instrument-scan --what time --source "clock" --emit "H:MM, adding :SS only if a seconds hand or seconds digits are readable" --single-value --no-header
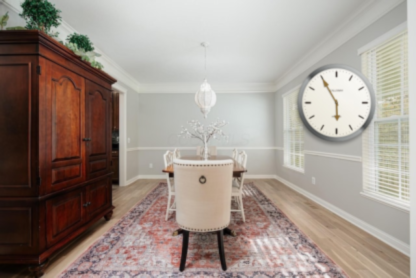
5:55
